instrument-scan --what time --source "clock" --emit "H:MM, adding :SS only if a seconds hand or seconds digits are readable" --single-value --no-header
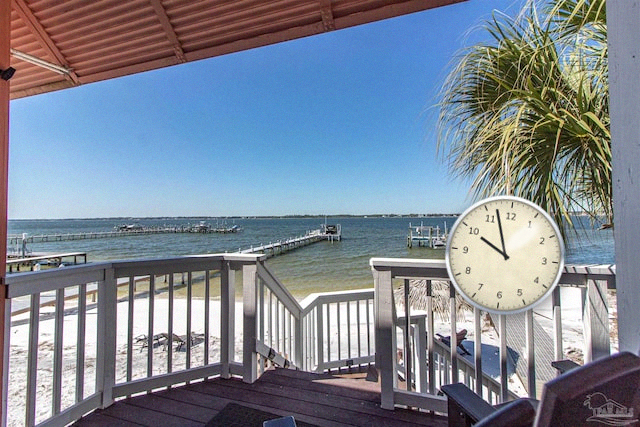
9:57
